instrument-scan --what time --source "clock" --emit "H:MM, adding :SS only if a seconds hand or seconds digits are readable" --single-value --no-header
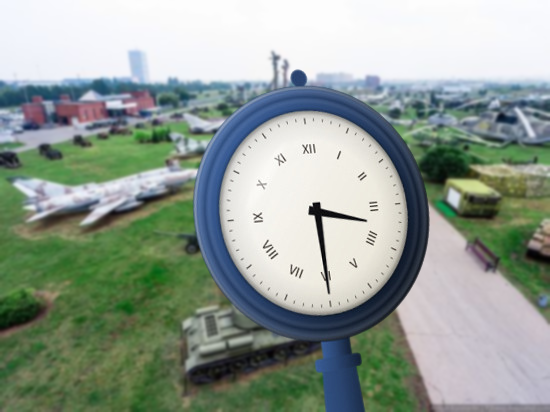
3:30
